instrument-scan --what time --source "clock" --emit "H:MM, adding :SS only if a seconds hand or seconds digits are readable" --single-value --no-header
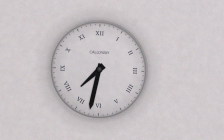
7:32
